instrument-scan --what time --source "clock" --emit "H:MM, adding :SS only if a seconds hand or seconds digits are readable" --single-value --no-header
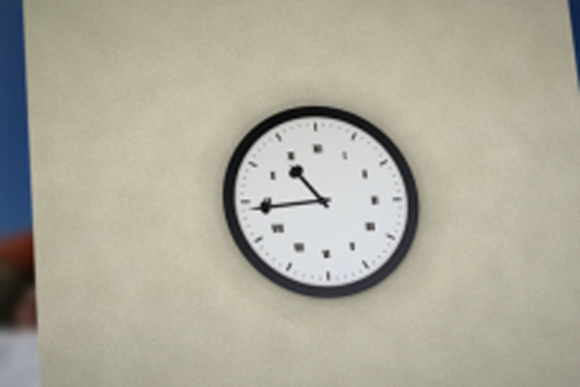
10:44
